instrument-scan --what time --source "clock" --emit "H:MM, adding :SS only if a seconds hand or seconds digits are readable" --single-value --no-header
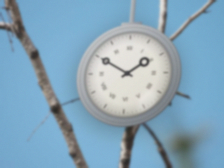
1:50
